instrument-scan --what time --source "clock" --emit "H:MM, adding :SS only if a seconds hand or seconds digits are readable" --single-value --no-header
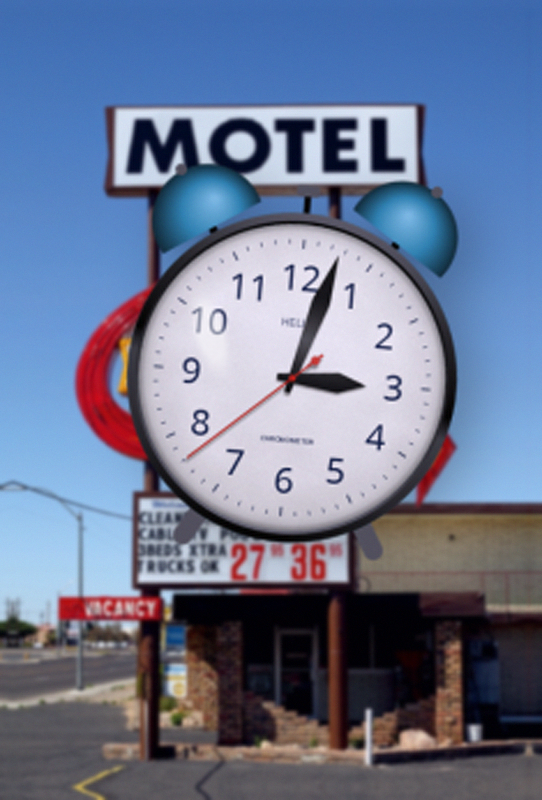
3:02:38
